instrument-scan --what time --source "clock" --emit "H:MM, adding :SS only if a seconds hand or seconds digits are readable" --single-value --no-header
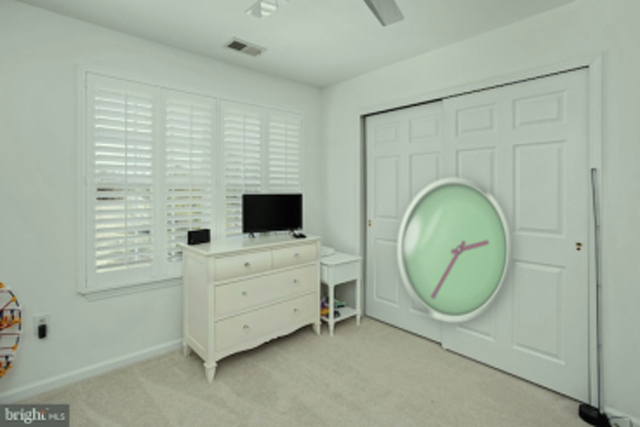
2:36
